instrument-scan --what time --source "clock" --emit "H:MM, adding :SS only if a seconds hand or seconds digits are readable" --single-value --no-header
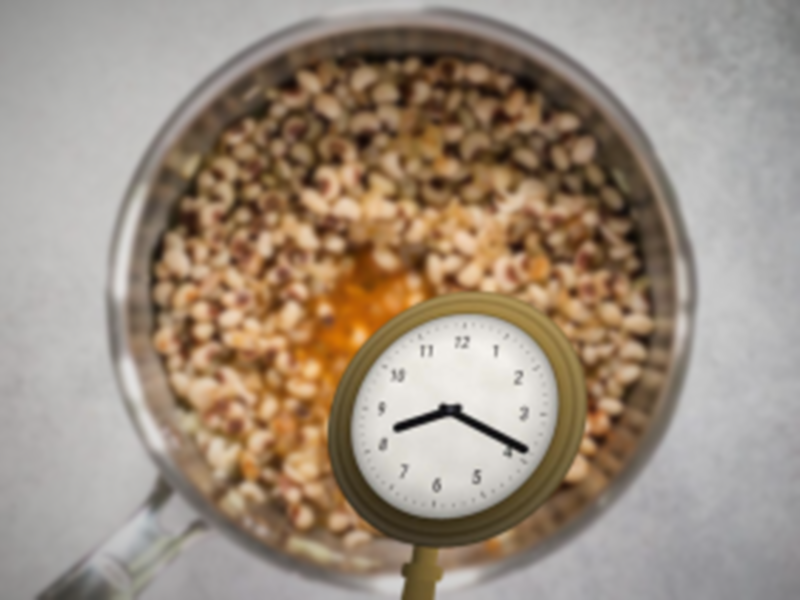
8:19
